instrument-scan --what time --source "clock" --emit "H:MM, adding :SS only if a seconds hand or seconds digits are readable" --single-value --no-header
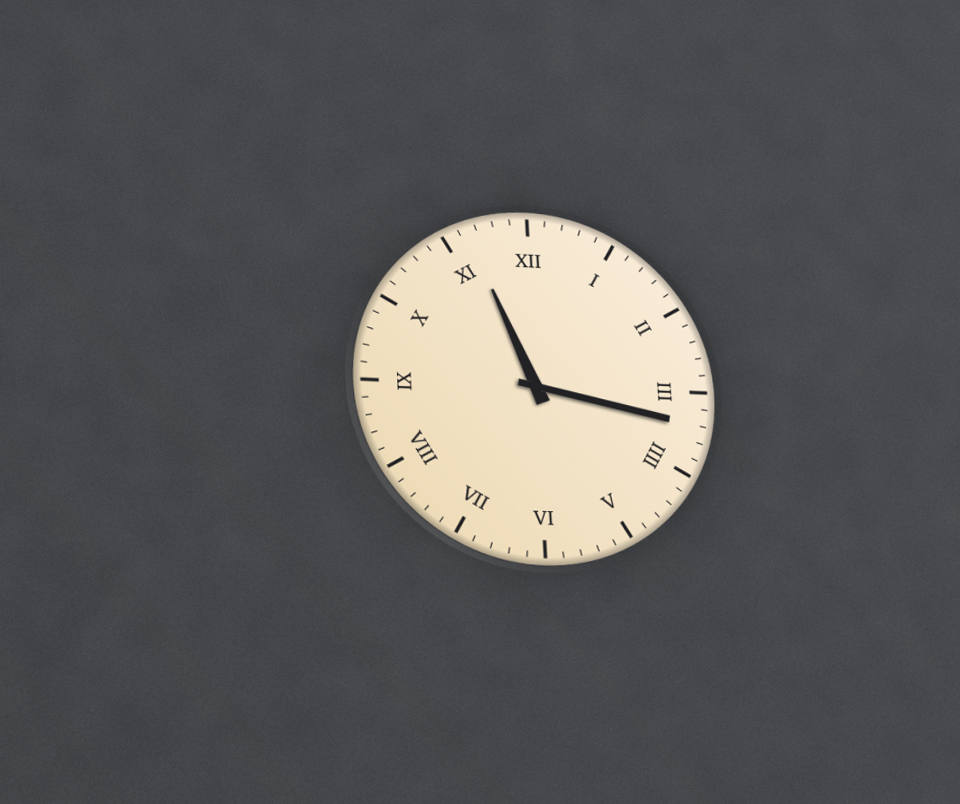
11:17
